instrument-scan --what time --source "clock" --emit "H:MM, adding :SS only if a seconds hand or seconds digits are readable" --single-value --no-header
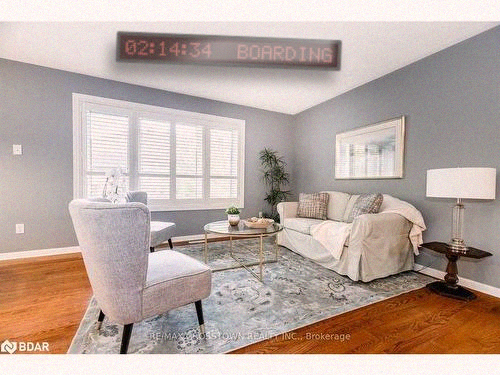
2:14:34
